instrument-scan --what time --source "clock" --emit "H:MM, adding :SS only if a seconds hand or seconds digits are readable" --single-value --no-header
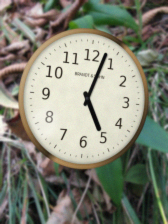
5:03
